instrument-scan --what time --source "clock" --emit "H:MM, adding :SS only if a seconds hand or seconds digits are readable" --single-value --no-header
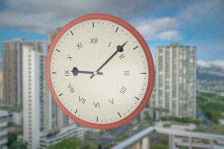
9:08
